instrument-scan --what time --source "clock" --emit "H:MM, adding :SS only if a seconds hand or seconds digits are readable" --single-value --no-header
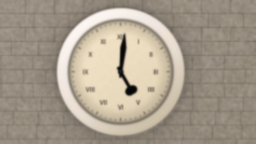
5:01
